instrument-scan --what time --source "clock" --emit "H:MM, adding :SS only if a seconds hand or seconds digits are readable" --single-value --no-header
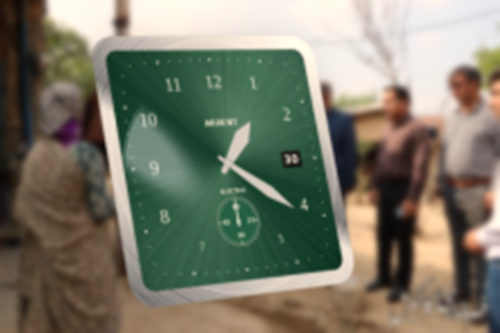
1:21
